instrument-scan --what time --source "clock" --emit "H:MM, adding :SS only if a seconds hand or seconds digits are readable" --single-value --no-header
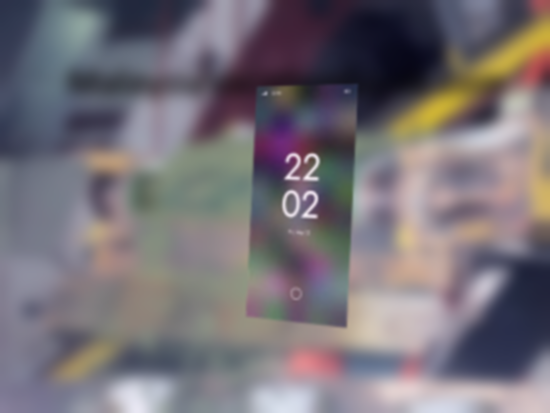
22:02
